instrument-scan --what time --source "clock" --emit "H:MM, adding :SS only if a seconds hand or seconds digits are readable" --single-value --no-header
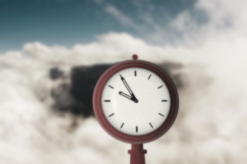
9:55
